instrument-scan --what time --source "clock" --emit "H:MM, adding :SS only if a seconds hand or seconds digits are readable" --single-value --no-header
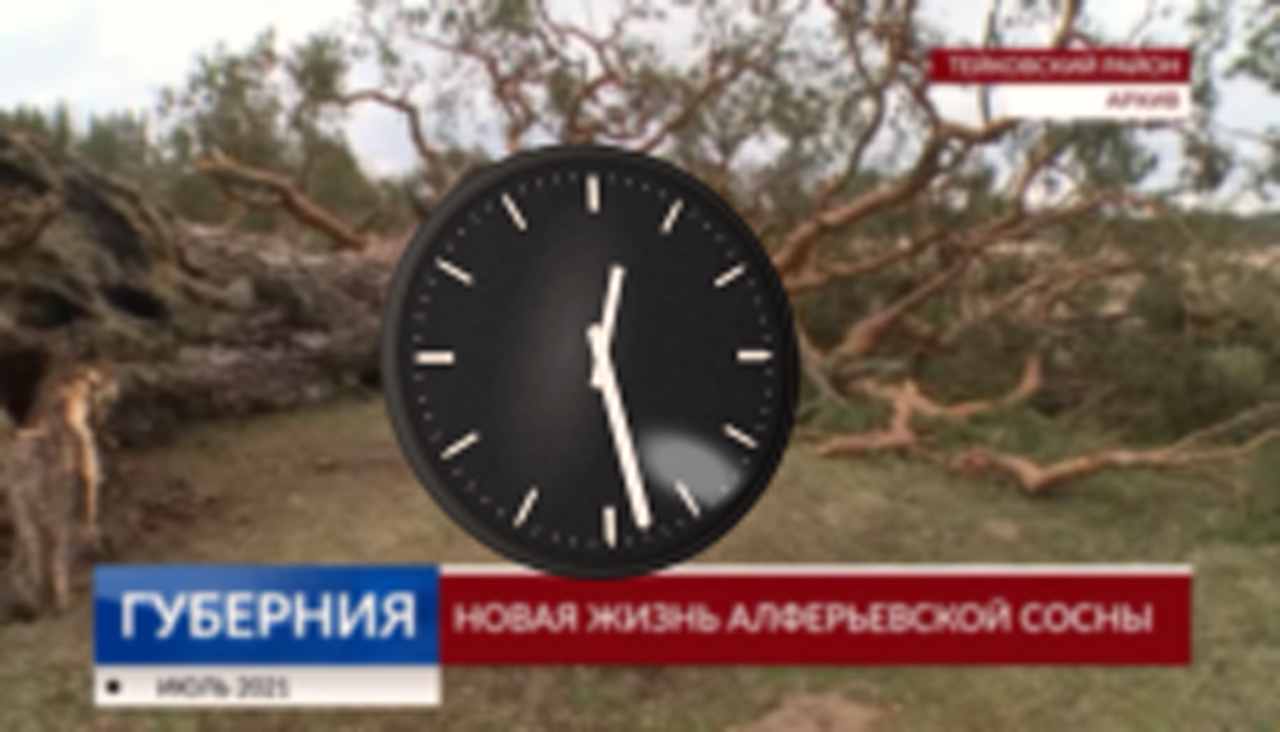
12:28
